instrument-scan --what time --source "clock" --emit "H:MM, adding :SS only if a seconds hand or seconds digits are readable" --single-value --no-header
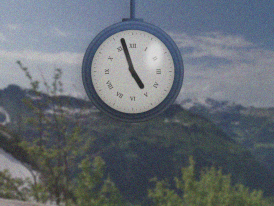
4:57
